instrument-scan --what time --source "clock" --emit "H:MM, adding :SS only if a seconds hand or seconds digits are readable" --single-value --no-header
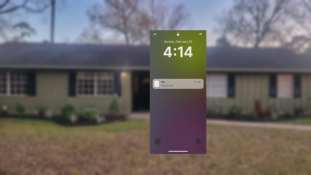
4:14
